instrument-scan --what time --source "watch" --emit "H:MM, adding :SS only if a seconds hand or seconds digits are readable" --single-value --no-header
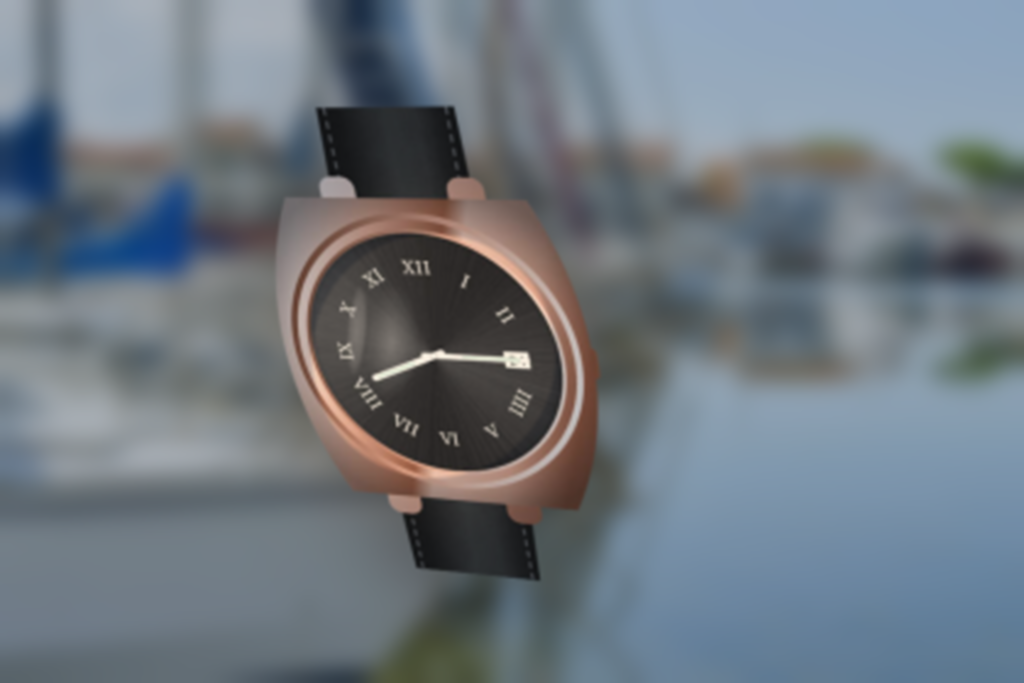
8:15
